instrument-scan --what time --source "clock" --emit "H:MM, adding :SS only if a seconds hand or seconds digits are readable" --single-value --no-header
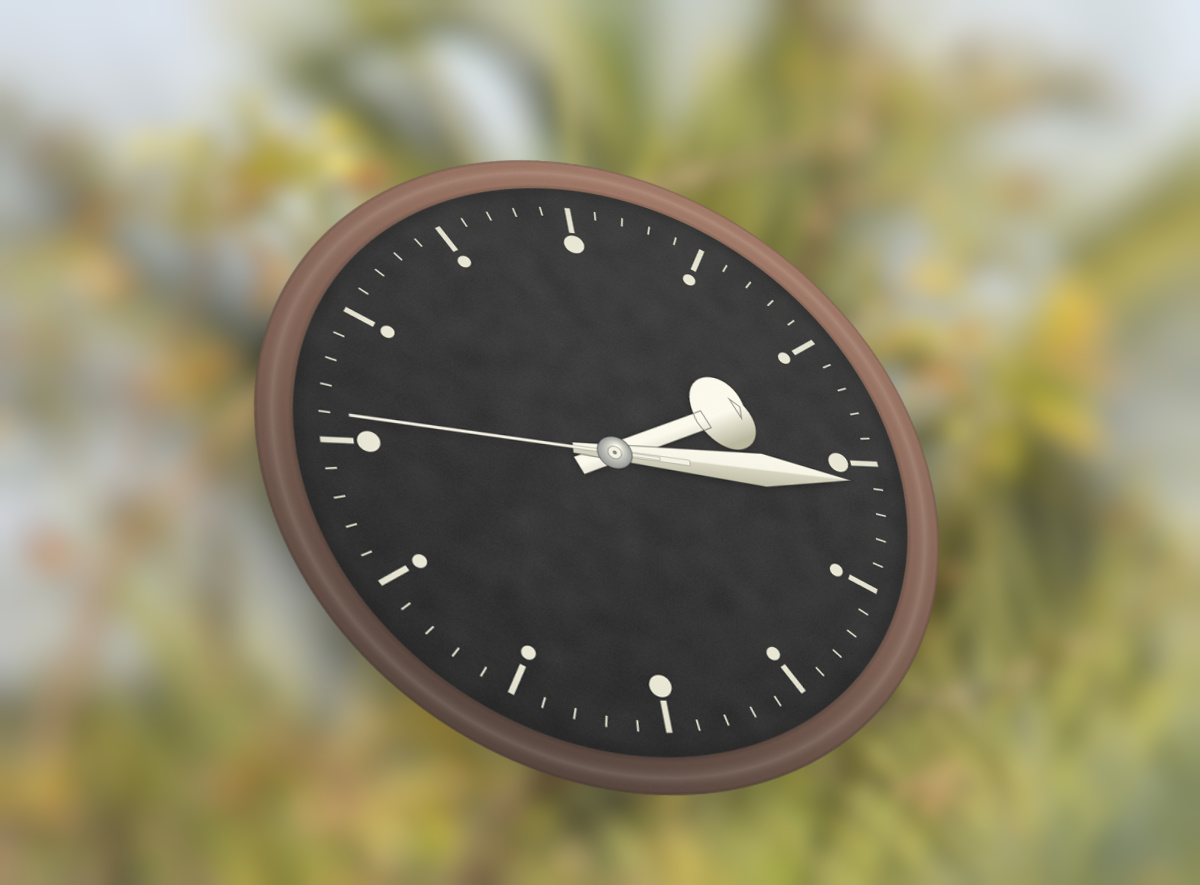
2:15:46
